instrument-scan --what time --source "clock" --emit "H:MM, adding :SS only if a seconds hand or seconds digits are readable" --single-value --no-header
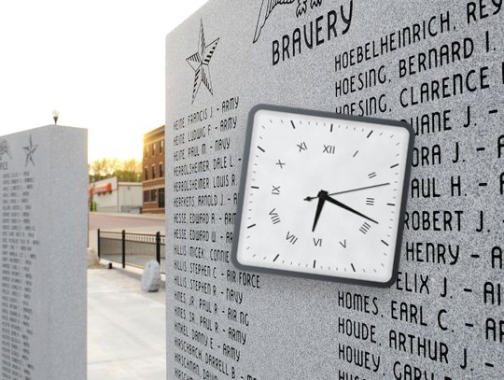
6:18:12
